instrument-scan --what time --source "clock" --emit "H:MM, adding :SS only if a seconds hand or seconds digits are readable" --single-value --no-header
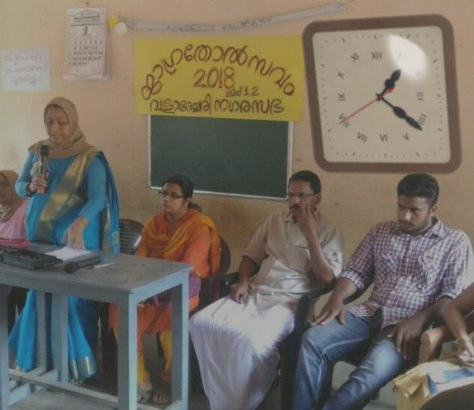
1:21:40
